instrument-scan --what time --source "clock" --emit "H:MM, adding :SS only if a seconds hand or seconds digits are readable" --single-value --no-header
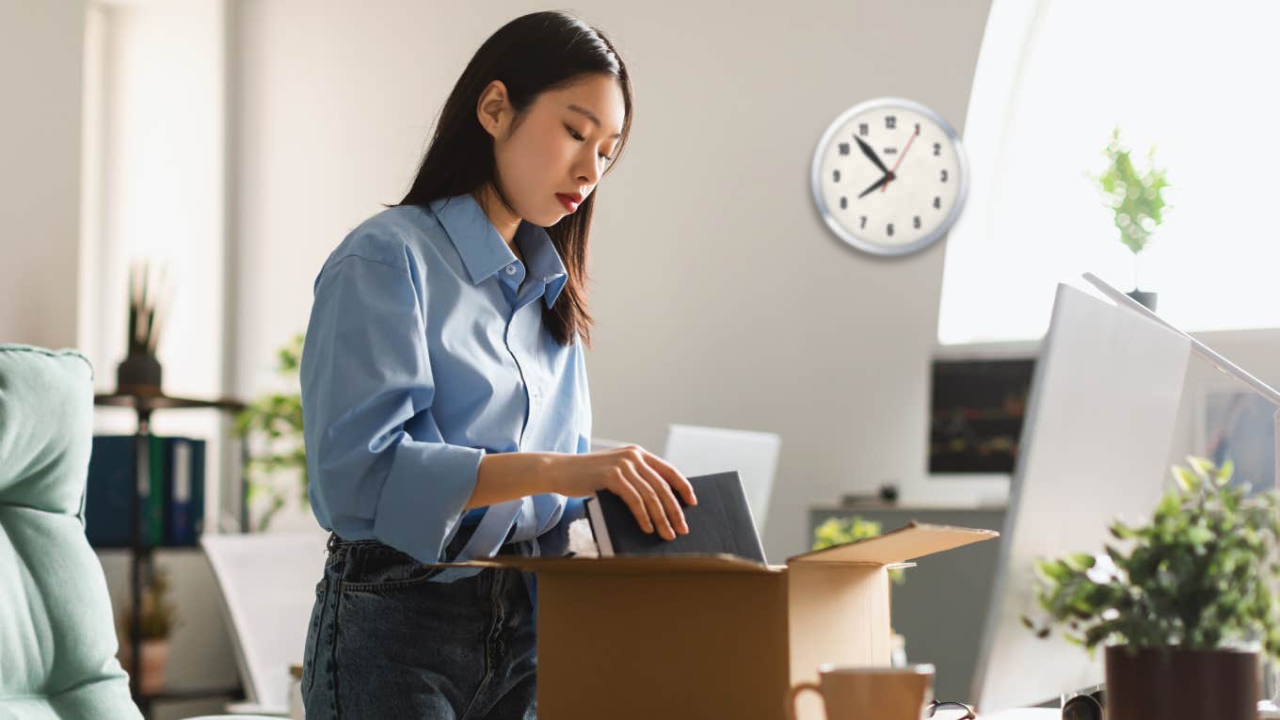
7:53:05
